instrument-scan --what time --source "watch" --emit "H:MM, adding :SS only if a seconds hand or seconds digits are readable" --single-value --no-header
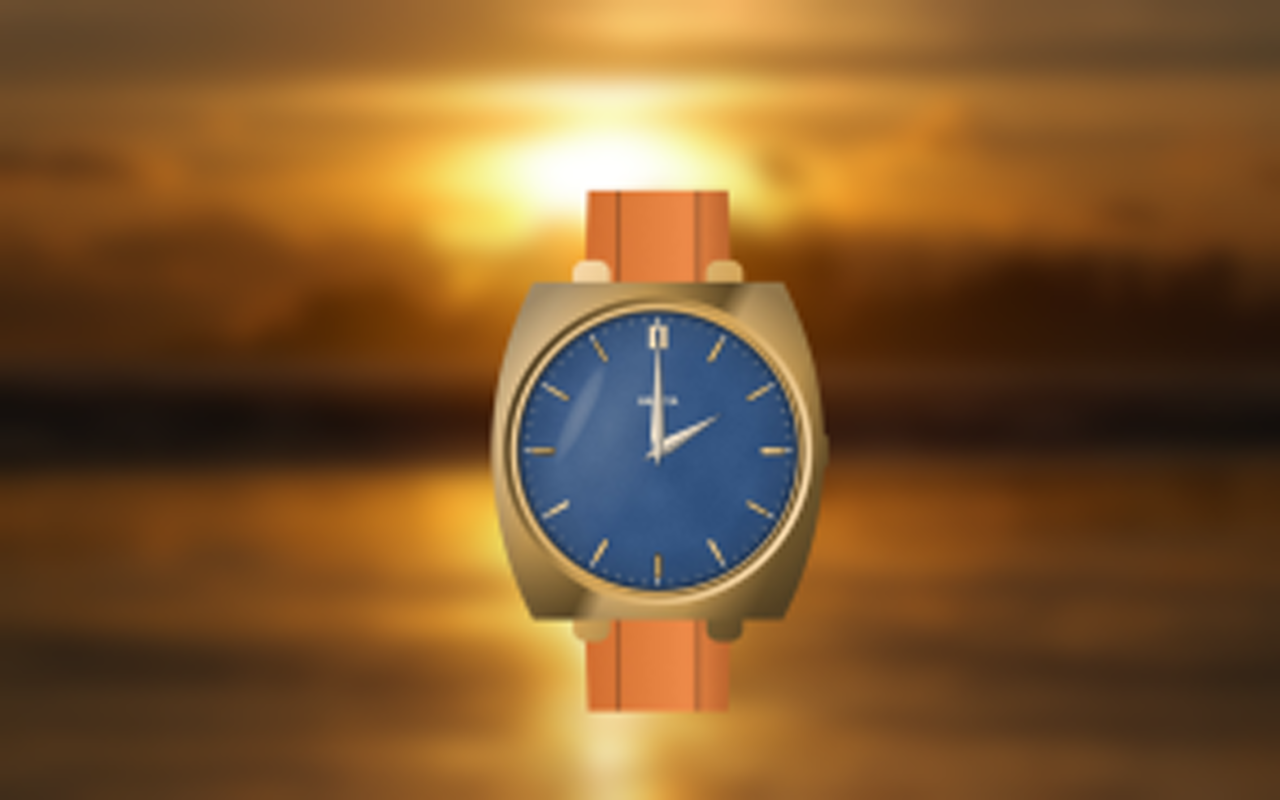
2:00
